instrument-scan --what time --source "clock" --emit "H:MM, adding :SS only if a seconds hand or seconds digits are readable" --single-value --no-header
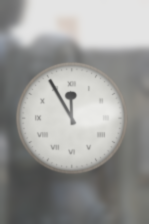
11:55
